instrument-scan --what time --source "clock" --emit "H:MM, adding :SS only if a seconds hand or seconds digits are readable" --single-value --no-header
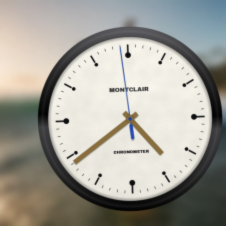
4:38:59
